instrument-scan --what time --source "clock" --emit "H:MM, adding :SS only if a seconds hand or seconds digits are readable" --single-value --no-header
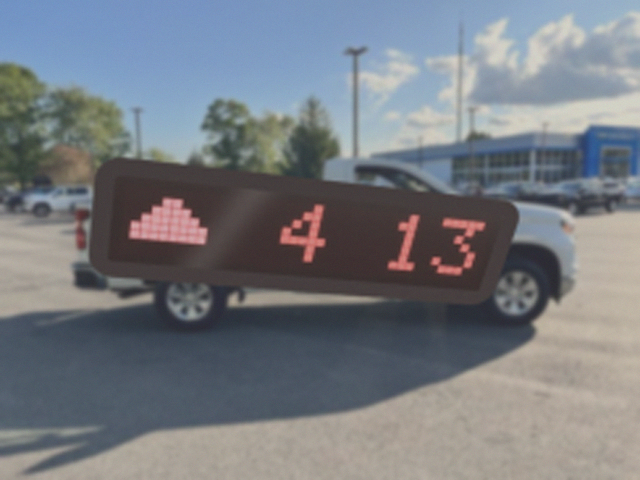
4:13
